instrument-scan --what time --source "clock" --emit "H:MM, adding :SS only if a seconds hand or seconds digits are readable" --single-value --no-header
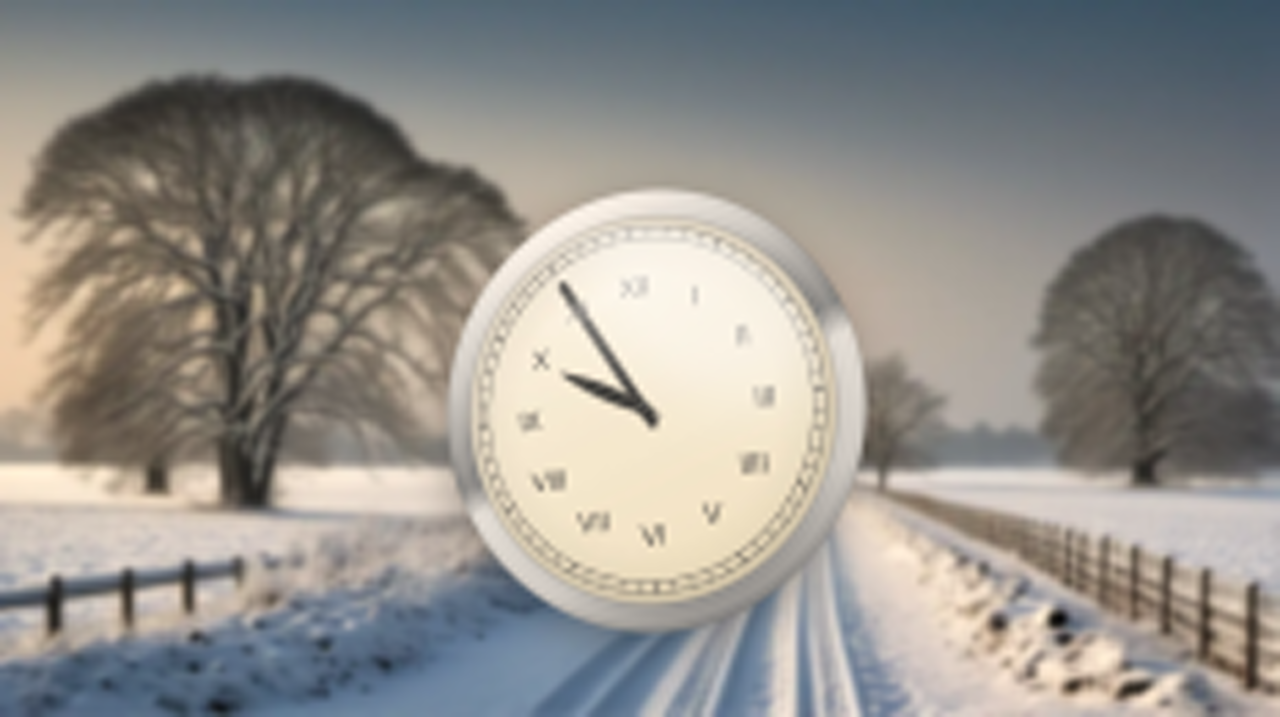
9:55
